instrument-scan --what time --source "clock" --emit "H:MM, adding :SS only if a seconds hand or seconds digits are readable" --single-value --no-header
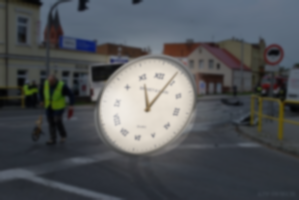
11:04
